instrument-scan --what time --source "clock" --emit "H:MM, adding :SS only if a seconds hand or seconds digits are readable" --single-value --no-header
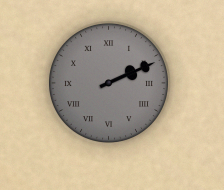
2:11
